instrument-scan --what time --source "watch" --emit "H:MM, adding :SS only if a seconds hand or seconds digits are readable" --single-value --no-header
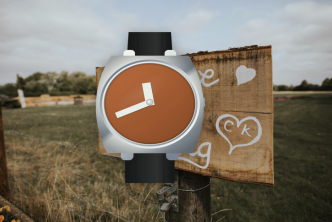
11:41
